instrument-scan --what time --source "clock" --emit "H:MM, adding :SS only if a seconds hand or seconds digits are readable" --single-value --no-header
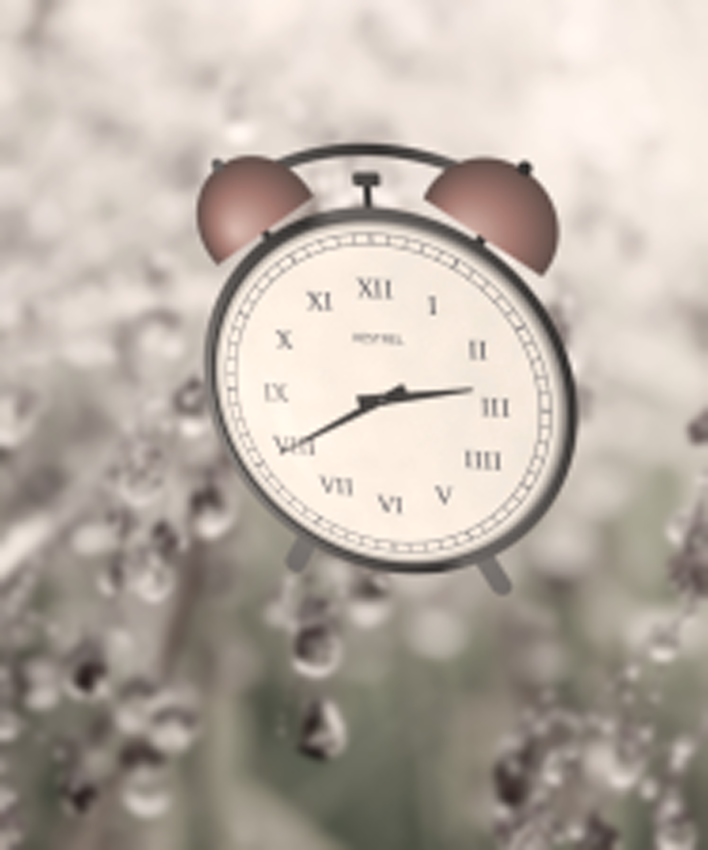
2:40
